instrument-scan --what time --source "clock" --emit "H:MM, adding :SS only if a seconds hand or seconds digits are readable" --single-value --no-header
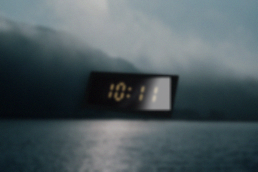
10:11
